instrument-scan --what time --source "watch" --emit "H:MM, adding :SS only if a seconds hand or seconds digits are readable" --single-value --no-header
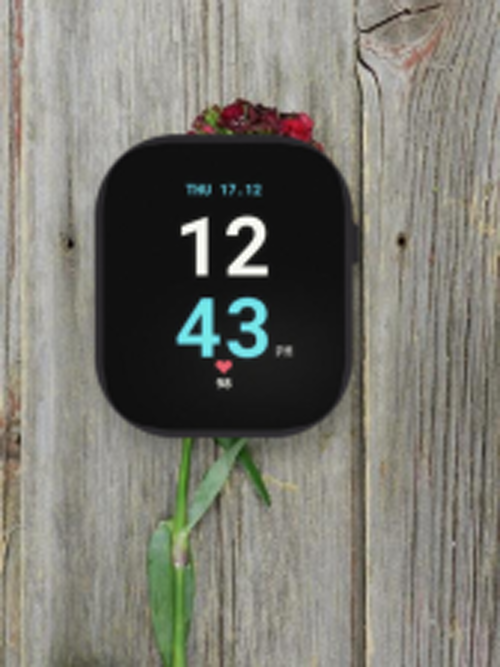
12:43
